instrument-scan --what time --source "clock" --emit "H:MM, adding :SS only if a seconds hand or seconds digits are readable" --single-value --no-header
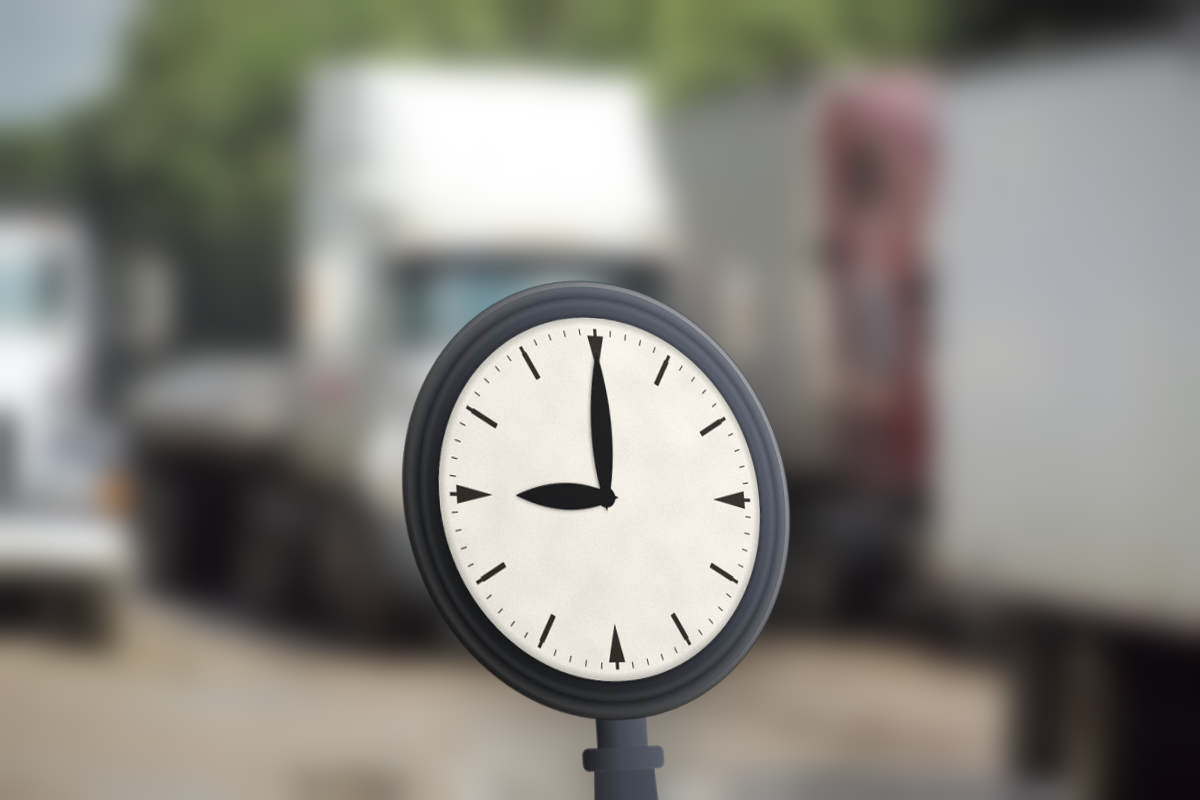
9:00
